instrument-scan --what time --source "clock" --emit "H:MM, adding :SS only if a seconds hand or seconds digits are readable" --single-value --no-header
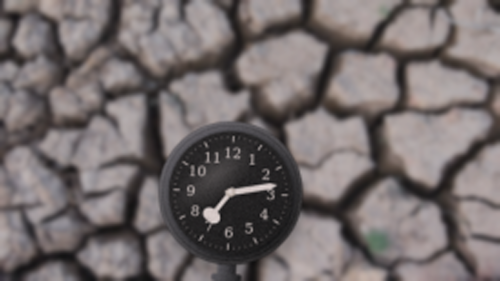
7:13
